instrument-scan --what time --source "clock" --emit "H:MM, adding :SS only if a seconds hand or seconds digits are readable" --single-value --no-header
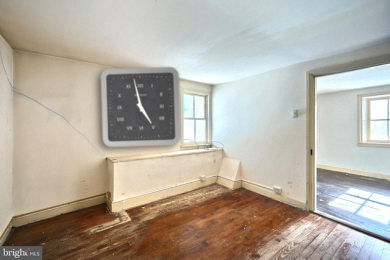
4:58
